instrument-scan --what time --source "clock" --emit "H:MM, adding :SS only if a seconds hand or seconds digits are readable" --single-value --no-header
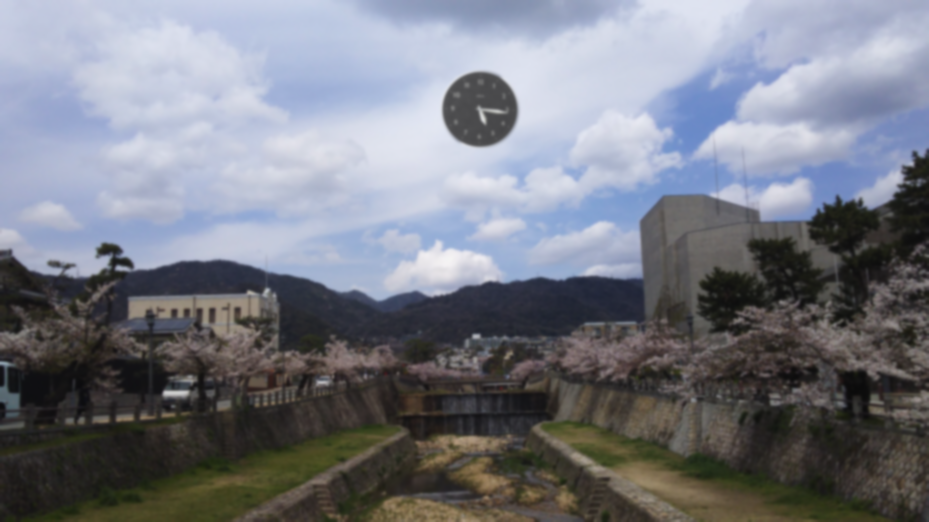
5:16
